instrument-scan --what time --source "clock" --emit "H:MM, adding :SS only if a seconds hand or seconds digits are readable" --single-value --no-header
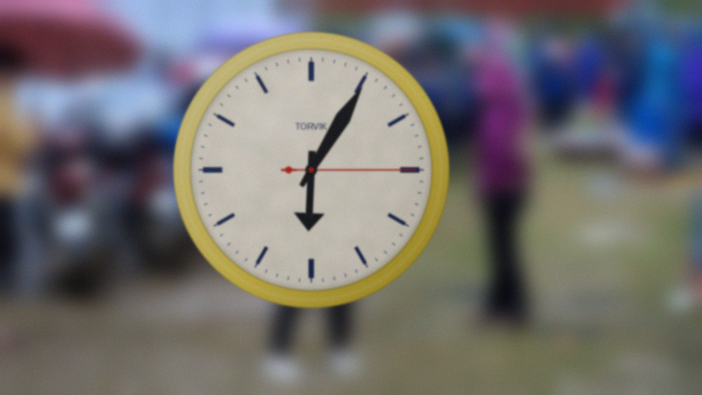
6:05:15
